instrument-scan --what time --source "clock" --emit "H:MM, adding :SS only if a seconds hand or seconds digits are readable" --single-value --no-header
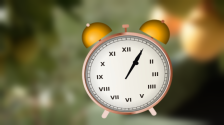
1:05
